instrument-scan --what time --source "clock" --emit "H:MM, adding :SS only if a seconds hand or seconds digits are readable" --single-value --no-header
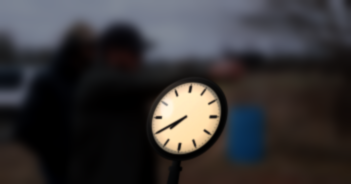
7:40
